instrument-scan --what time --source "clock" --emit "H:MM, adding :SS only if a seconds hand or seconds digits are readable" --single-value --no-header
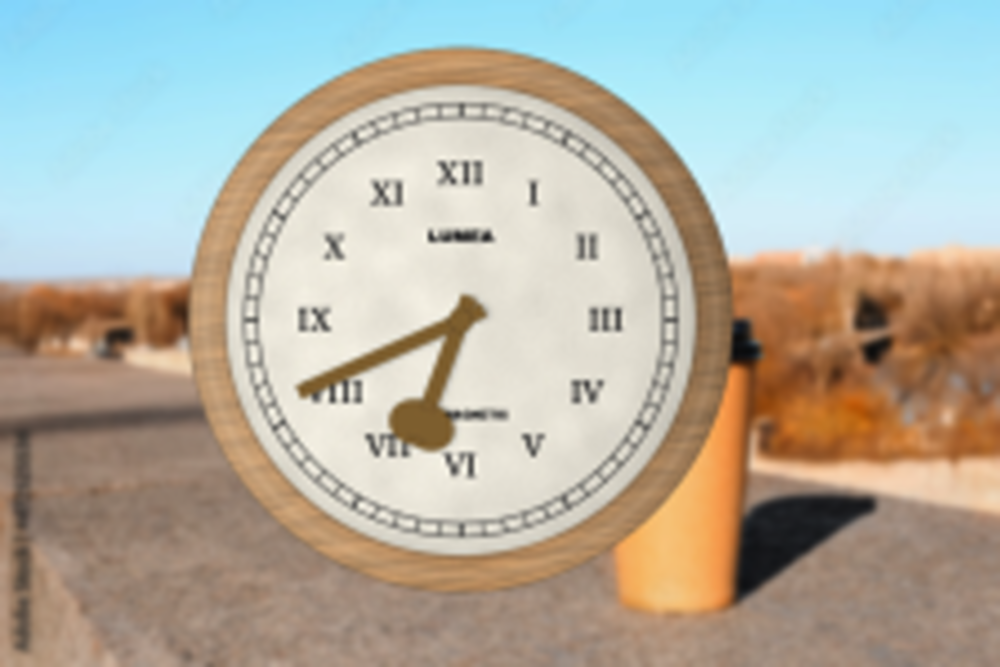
6:41
